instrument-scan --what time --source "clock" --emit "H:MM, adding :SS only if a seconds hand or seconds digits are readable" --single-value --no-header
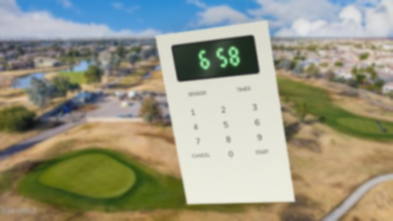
6:58
